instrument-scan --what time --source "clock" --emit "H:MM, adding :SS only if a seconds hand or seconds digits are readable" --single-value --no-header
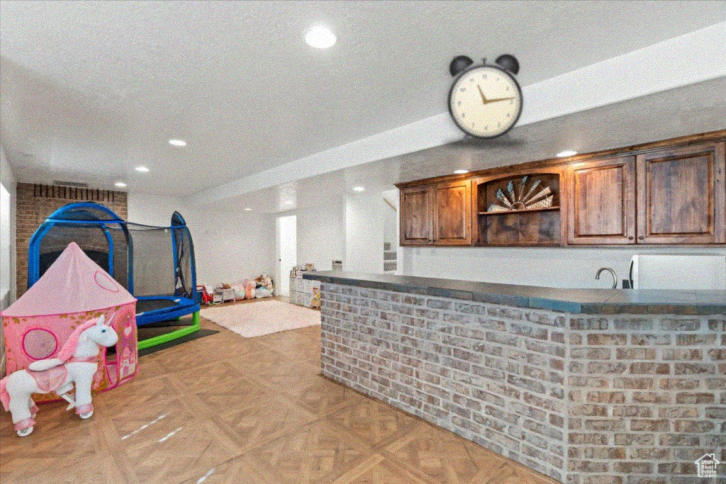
11:14
